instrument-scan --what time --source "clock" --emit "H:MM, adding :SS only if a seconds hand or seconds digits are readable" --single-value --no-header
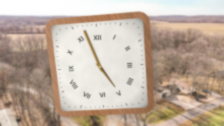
4:57
